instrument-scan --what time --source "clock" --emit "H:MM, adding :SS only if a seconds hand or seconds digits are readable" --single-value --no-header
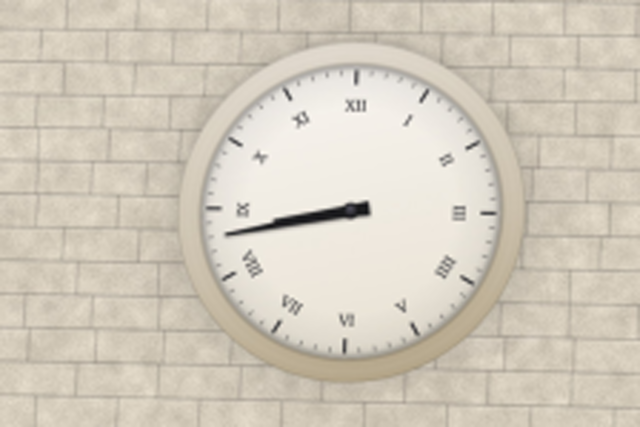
8:43
